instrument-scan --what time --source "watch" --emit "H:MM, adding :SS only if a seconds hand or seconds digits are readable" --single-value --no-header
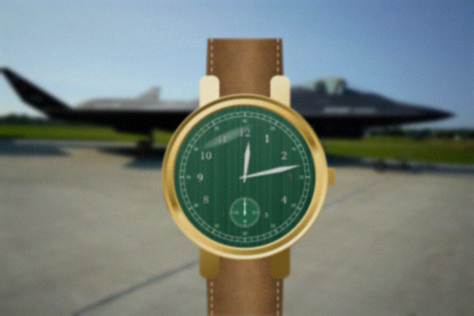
12:13
